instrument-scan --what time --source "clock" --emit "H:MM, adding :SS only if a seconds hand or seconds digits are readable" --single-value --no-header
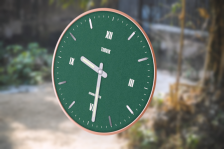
9:29
